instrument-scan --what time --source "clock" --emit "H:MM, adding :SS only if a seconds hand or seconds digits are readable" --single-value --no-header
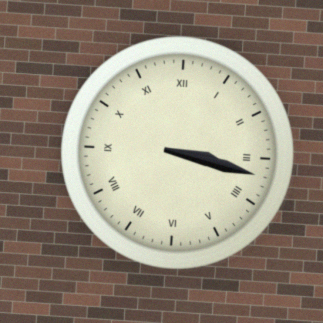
3:17
